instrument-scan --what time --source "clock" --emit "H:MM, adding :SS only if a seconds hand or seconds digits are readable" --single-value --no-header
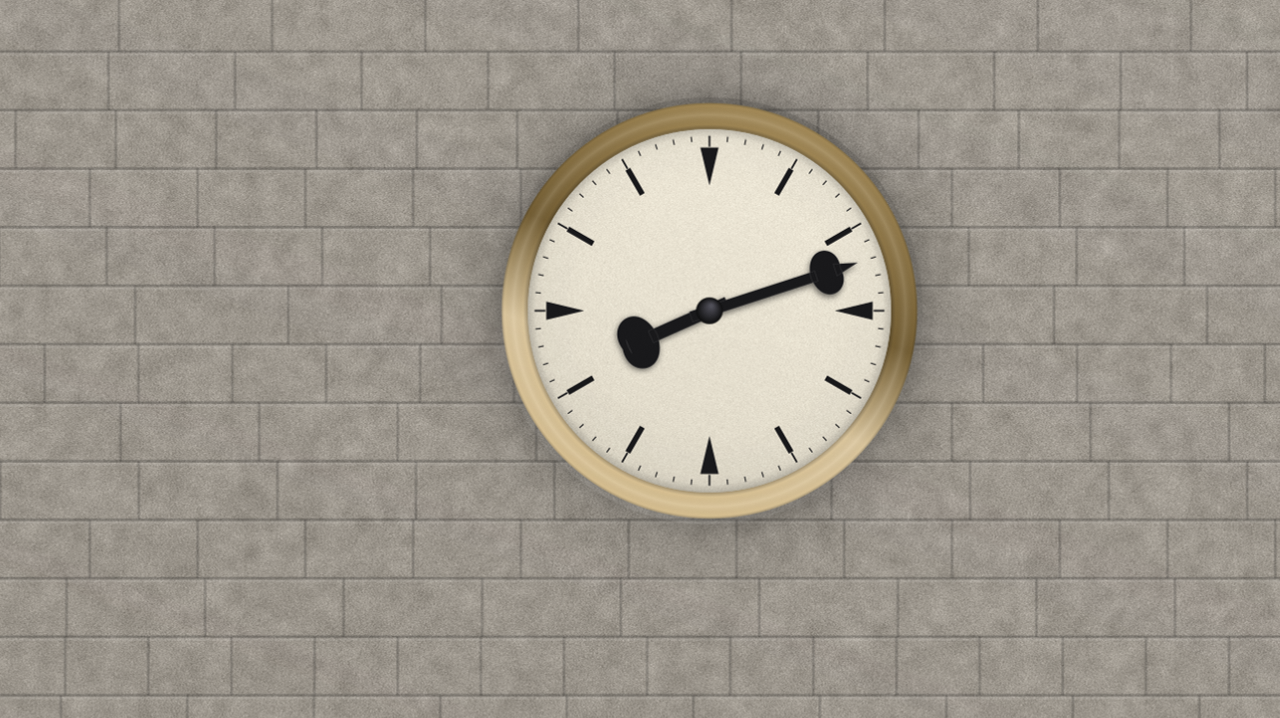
8:12
